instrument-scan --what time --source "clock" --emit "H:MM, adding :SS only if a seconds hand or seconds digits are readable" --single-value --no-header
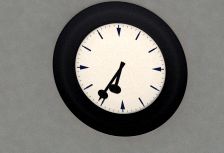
6:36
